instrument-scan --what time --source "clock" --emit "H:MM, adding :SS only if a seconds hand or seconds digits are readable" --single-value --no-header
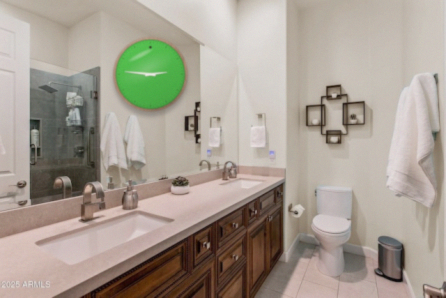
2:46
